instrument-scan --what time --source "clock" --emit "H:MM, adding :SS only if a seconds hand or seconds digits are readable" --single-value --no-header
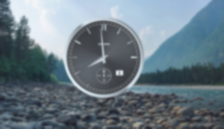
7:59
